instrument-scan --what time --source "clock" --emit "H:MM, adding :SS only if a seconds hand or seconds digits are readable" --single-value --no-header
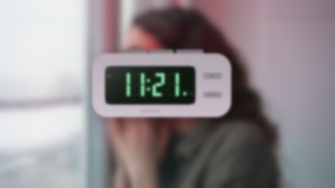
11:21
